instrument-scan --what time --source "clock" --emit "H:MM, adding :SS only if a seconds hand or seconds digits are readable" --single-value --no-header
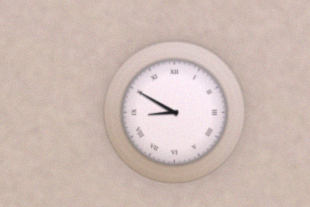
8:50
